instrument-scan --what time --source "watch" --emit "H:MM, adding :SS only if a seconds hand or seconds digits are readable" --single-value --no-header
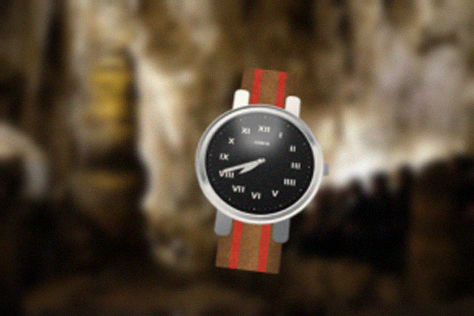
7:41
